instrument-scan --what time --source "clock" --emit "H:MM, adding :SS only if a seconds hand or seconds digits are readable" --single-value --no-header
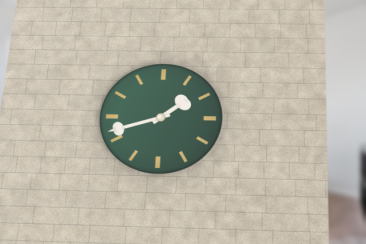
1:42
